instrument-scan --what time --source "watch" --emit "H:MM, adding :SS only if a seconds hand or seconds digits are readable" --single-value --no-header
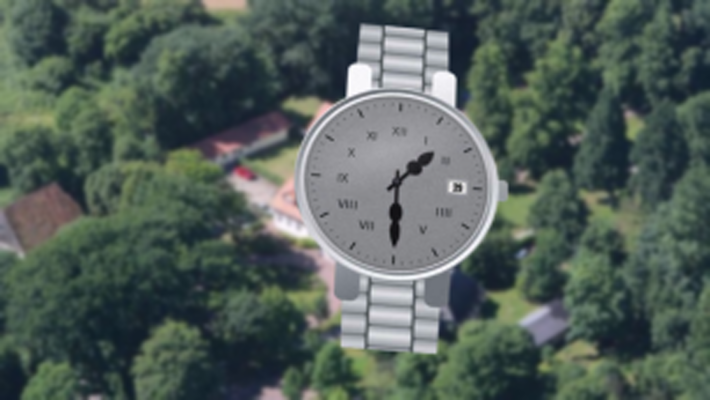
1:30
